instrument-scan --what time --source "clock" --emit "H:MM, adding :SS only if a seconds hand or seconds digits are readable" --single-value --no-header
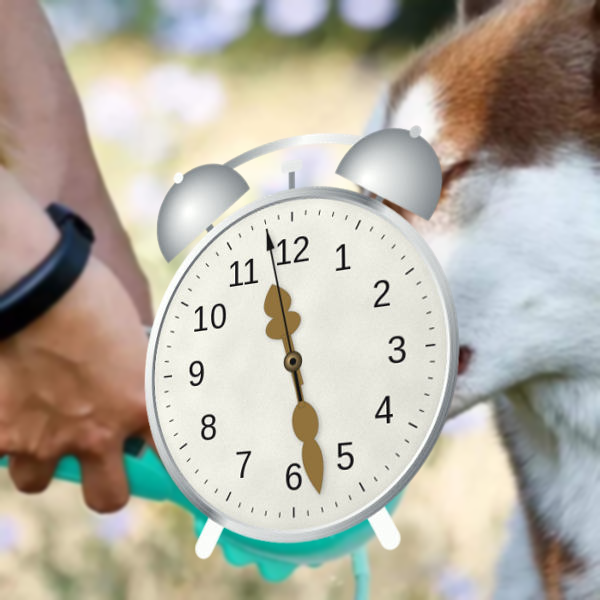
11:27:58
